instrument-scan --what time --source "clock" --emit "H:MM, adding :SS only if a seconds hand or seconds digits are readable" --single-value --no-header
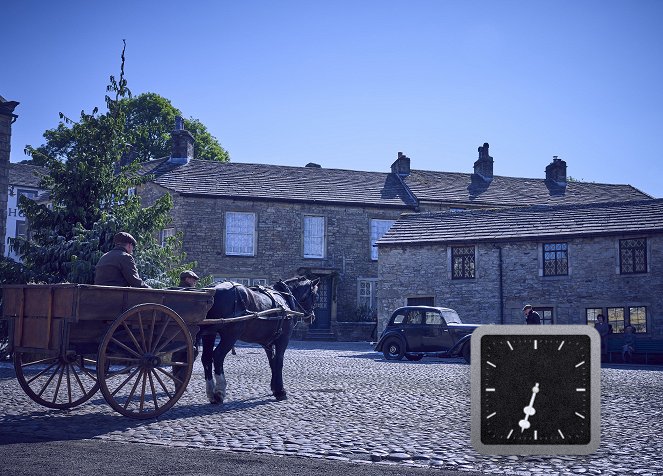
6:33
